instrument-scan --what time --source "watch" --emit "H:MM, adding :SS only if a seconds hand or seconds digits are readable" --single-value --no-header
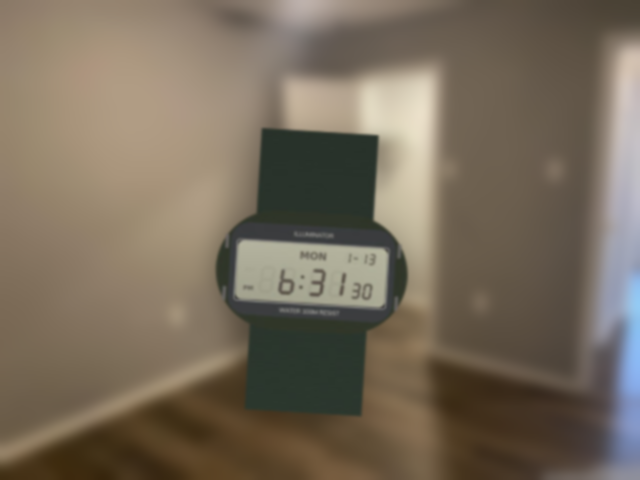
6:31:30
